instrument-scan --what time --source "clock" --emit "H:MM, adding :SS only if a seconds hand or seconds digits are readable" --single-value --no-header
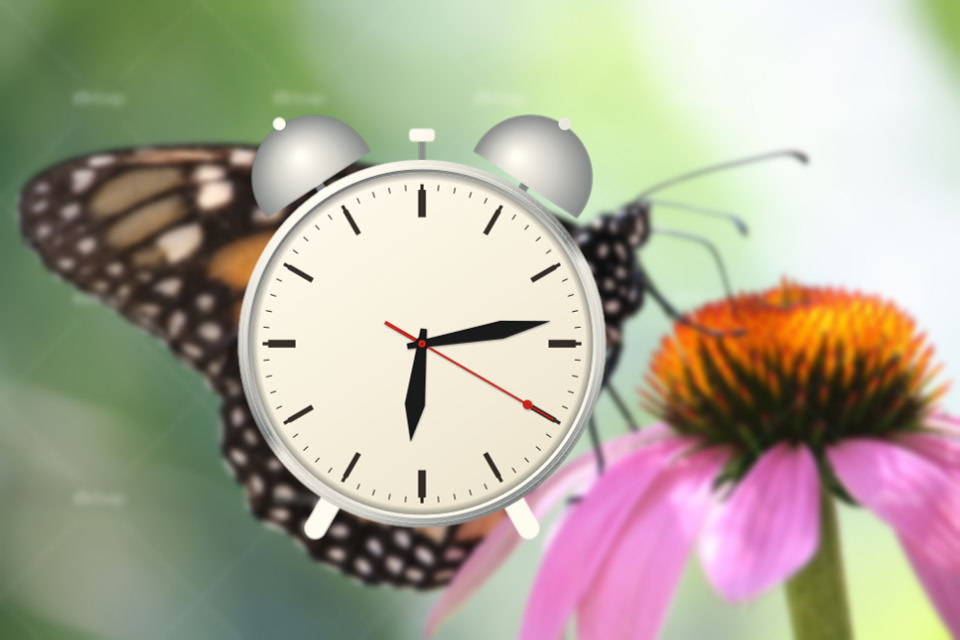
6:13:20
